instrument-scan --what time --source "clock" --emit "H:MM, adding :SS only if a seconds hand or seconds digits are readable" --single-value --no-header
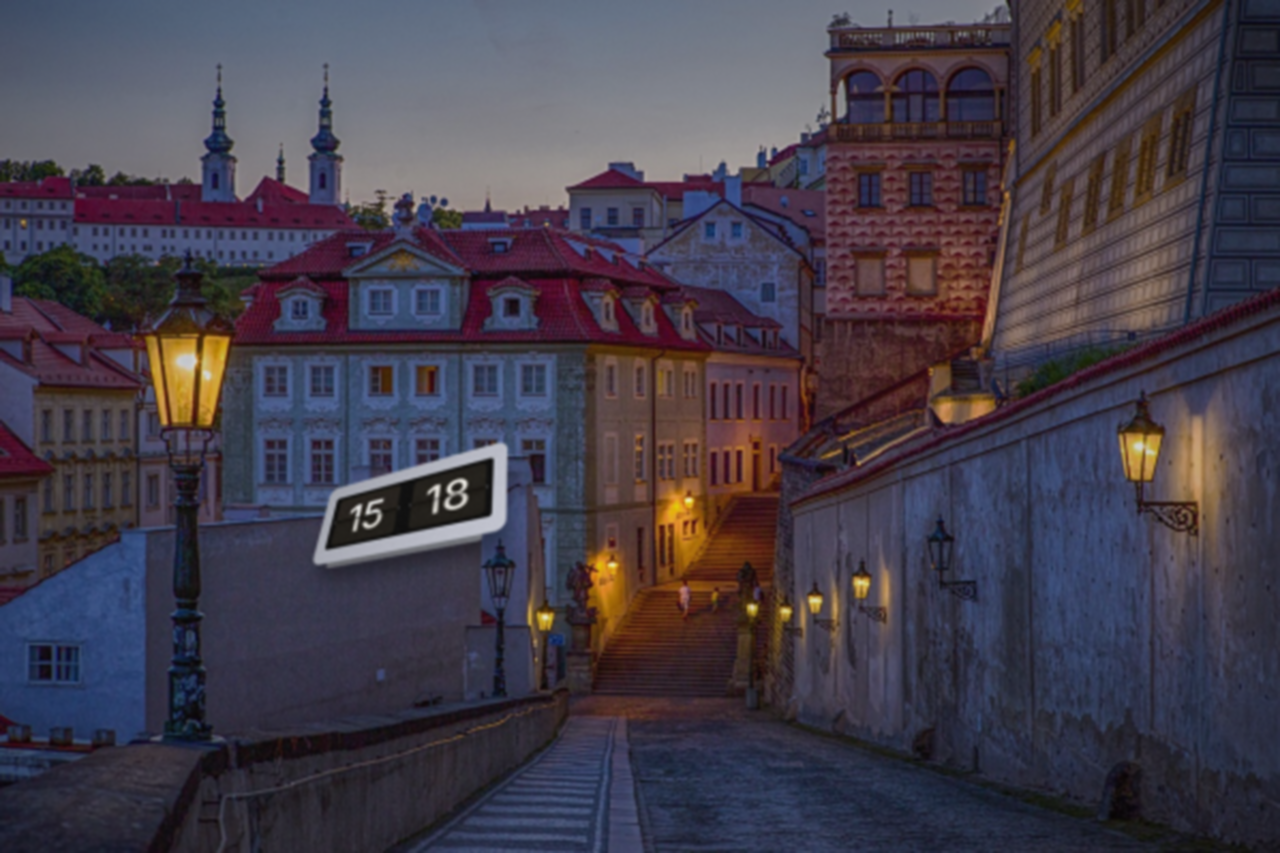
15:18
